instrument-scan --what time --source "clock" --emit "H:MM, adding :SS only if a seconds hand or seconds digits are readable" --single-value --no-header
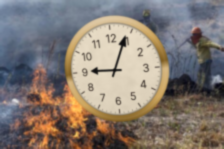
9:04
